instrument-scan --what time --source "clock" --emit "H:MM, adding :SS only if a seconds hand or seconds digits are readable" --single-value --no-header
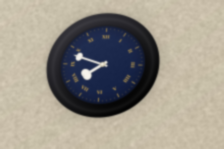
7:48
